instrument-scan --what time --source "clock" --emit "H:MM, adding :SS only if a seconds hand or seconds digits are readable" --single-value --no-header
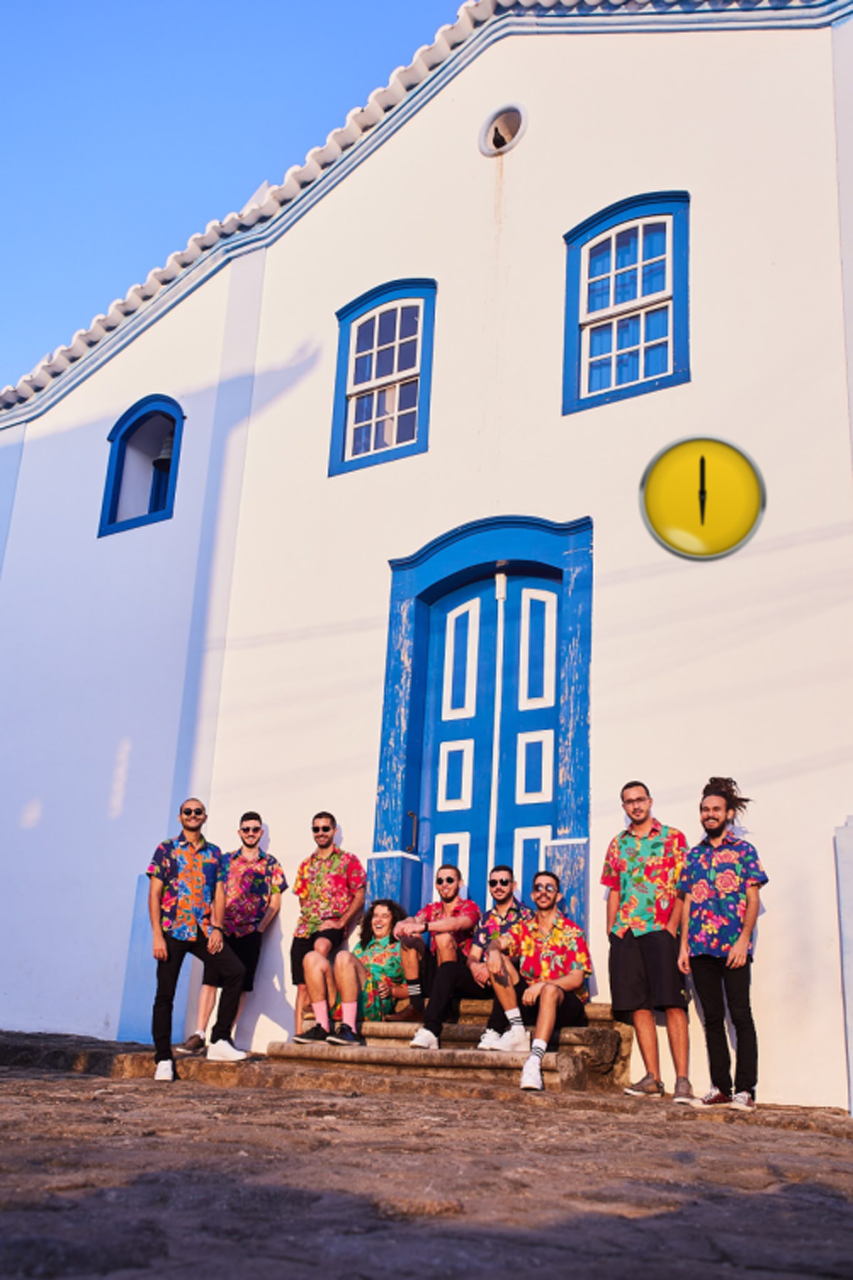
6:00
